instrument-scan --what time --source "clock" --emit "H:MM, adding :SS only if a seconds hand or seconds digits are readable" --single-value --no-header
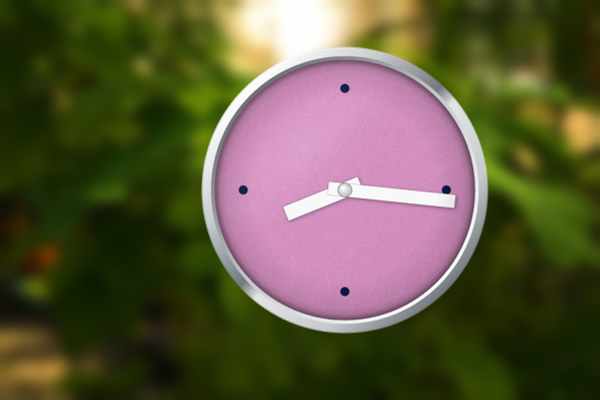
8:16
